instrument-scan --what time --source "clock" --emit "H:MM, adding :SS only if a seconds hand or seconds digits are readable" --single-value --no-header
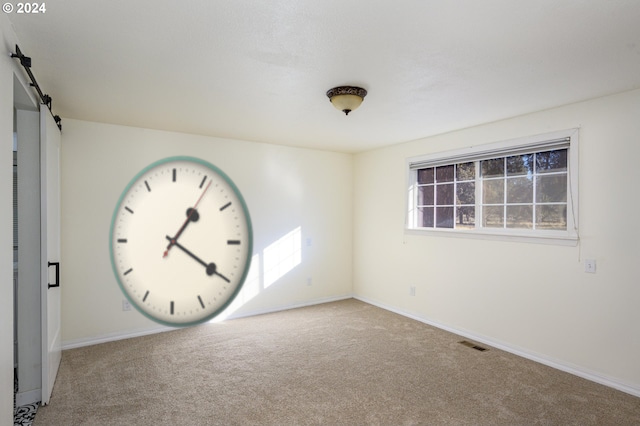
1:20:06
